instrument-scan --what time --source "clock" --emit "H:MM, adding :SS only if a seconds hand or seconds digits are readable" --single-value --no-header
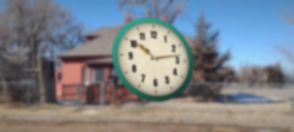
10:13
